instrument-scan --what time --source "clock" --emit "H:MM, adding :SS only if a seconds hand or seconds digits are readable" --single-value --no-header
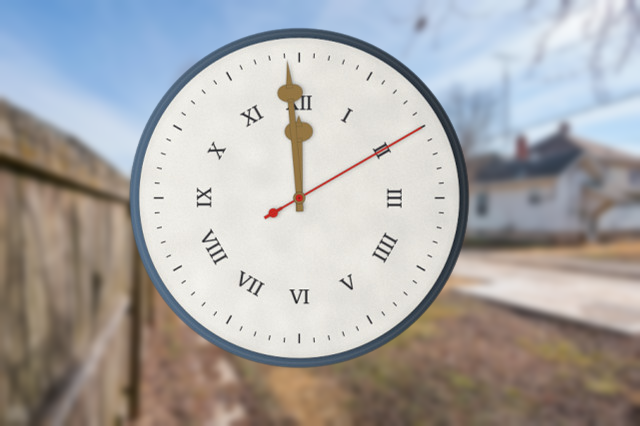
11:59:10
